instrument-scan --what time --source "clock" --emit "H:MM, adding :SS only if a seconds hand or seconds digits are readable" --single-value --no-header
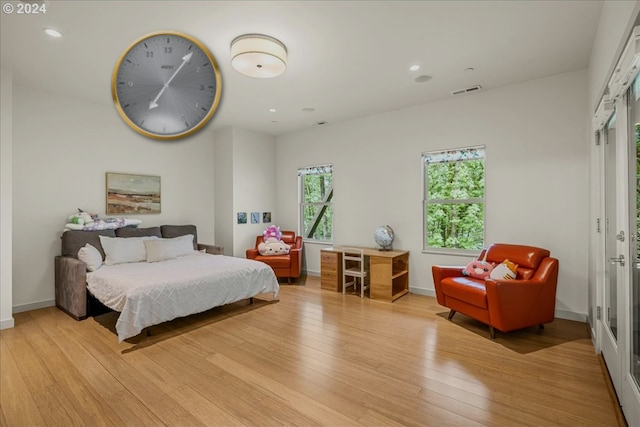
7:06
